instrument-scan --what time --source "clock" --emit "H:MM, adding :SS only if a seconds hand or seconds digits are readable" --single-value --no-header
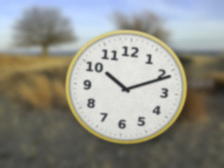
10:11
